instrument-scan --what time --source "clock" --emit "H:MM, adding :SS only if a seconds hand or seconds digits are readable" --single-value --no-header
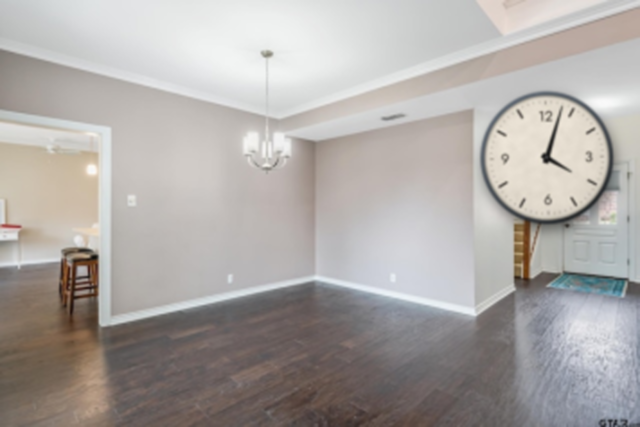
4:03
